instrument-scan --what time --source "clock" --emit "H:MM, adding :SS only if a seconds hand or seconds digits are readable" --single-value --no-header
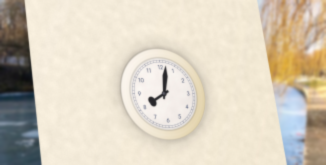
8:02
